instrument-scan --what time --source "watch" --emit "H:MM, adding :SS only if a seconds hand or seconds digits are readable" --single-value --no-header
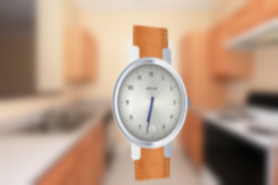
6:32
